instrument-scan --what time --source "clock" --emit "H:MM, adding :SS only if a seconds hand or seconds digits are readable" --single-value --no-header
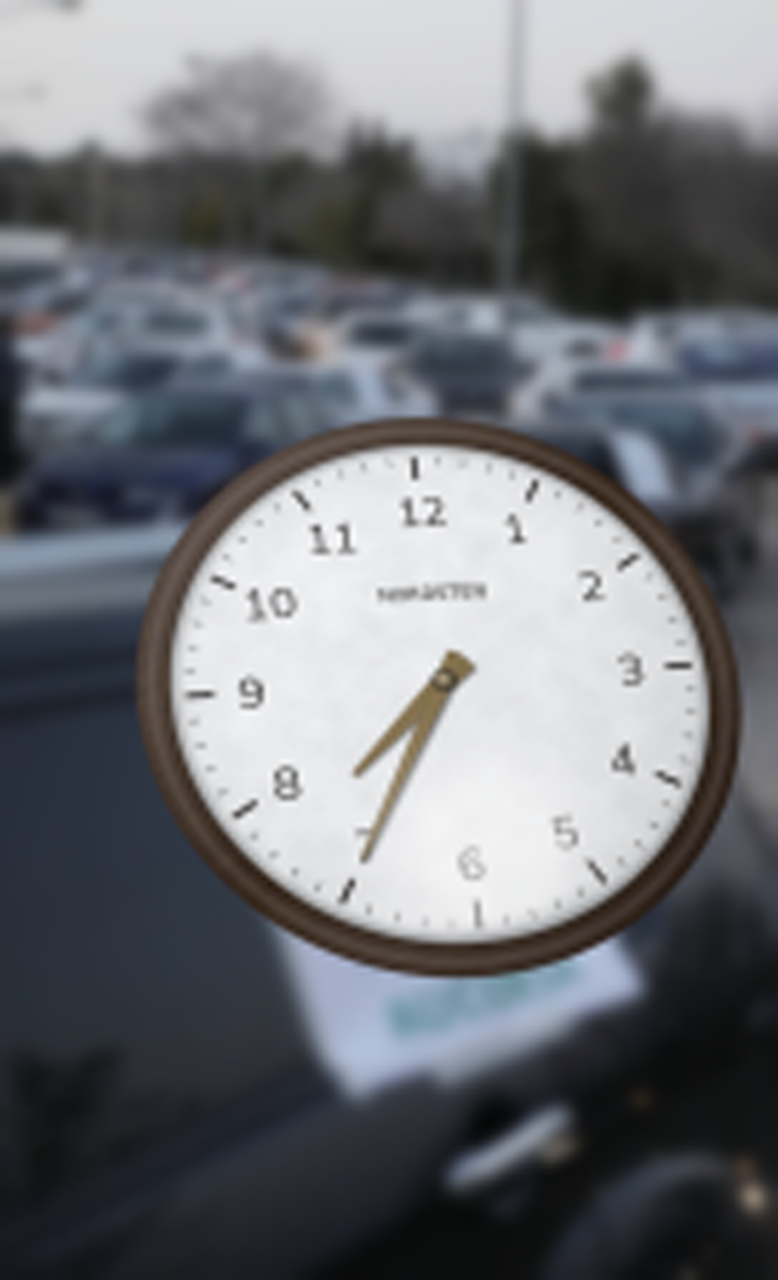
7:35
